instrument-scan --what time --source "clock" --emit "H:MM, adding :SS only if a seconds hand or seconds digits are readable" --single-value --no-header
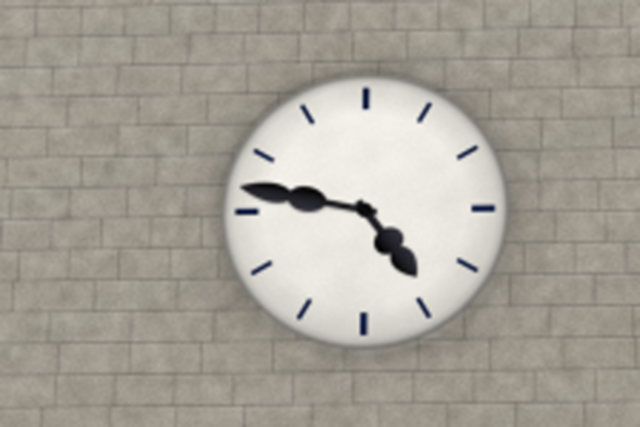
4:47
